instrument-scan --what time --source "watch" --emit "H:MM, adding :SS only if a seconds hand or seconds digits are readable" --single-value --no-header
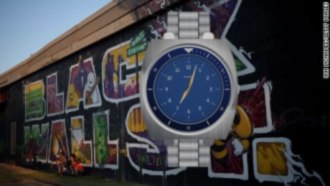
7:03
